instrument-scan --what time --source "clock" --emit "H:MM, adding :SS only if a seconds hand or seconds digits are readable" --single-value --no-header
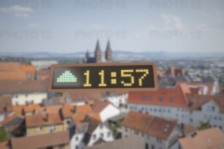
11:57
